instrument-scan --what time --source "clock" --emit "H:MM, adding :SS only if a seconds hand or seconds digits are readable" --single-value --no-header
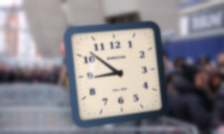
8:52
